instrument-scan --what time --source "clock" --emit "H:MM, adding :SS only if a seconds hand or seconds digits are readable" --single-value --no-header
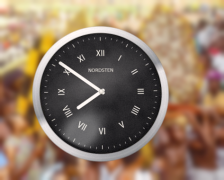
7:51
